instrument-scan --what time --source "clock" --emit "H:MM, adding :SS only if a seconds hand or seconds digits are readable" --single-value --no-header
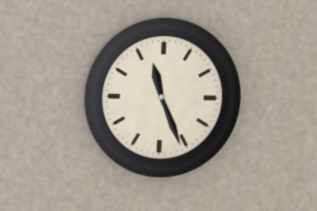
11:26
